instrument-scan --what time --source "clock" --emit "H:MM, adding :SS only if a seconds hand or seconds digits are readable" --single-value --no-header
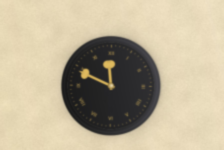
11:49
